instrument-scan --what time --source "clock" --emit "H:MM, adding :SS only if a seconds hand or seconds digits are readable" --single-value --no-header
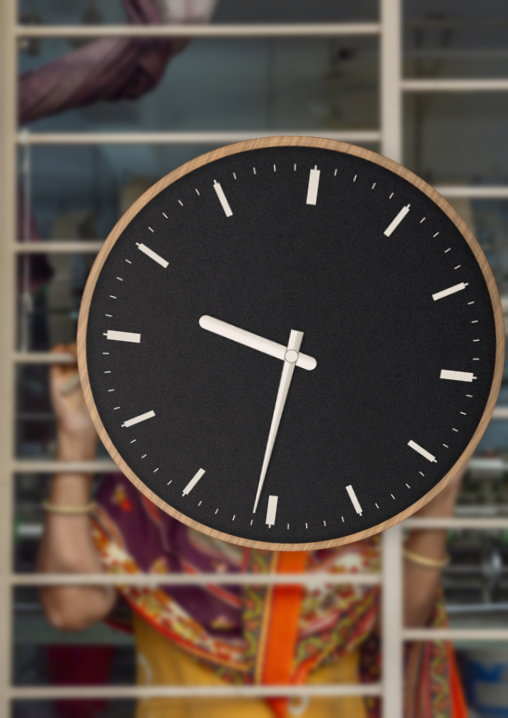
9:31
